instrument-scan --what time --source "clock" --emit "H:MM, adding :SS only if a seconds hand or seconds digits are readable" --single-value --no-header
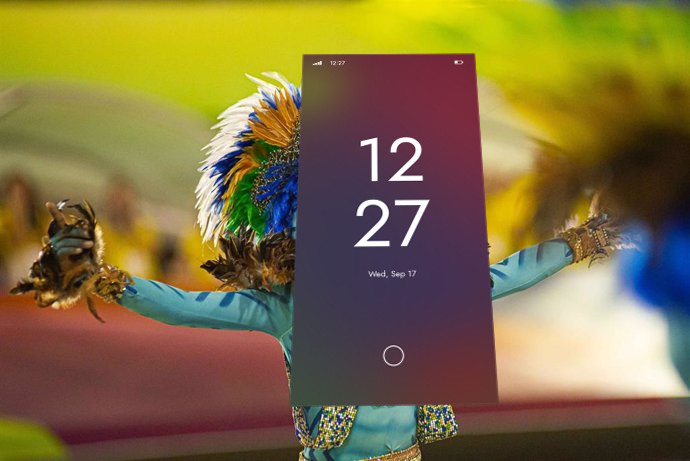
12:27
